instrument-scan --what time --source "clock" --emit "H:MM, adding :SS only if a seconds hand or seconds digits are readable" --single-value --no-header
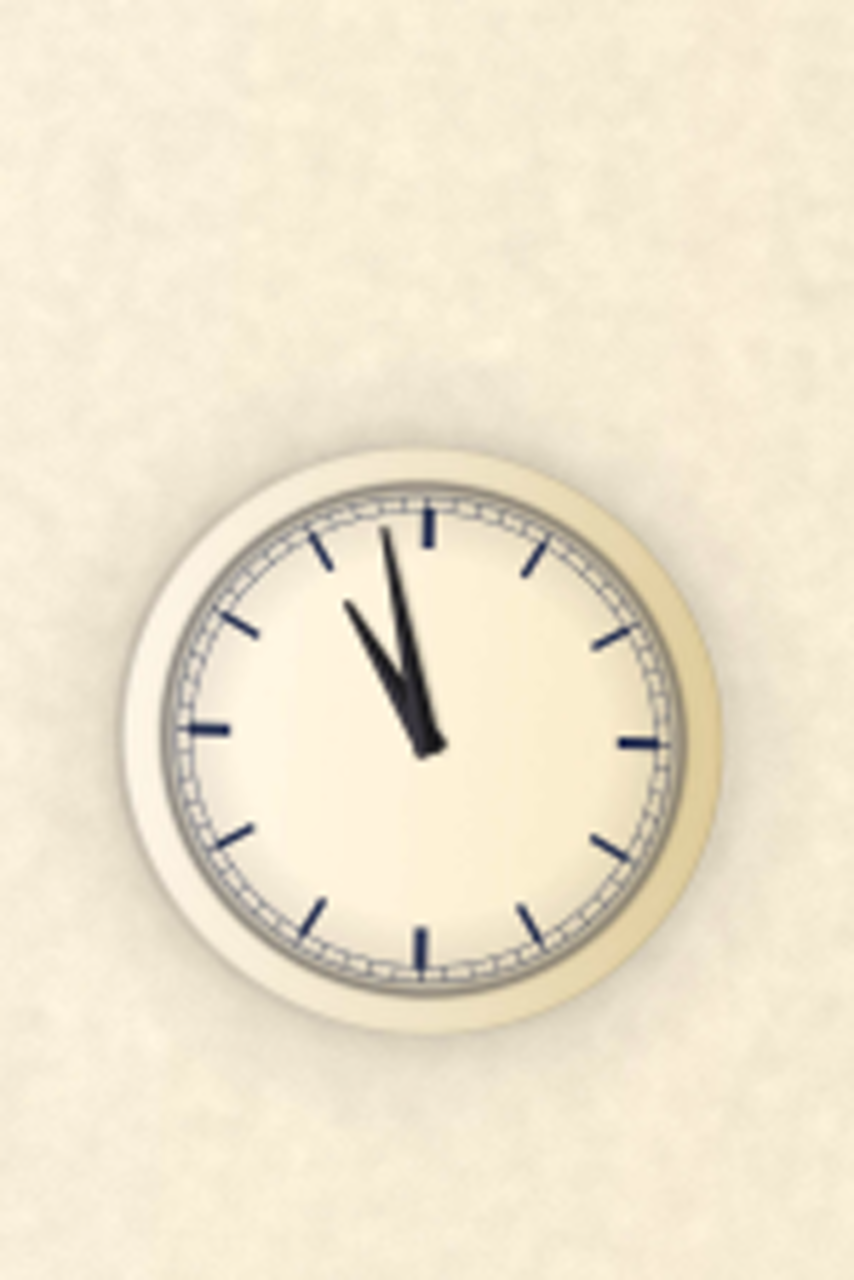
10:58
